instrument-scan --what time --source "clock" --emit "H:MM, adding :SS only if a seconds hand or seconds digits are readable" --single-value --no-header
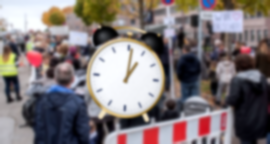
1:01
